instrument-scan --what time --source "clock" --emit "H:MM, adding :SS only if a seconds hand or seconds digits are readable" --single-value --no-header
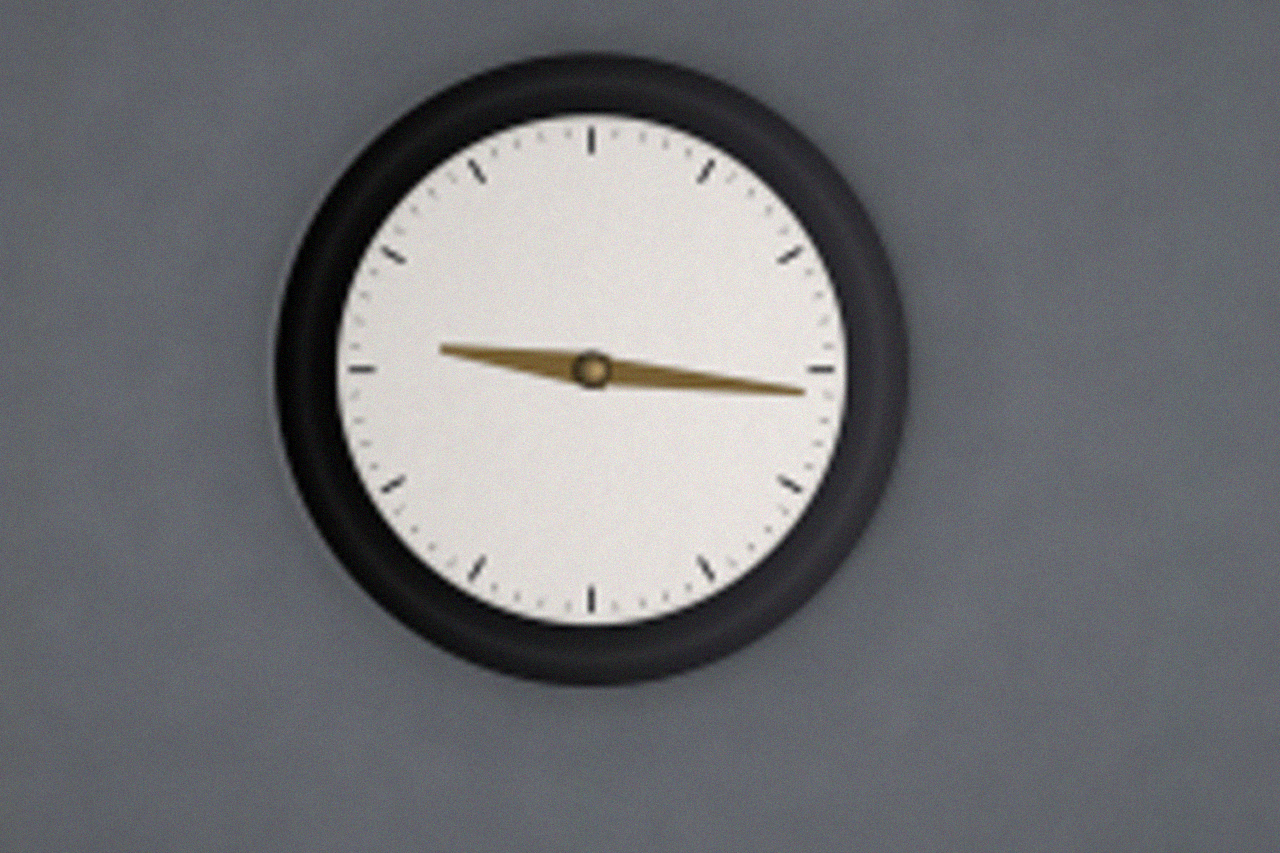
9:16
